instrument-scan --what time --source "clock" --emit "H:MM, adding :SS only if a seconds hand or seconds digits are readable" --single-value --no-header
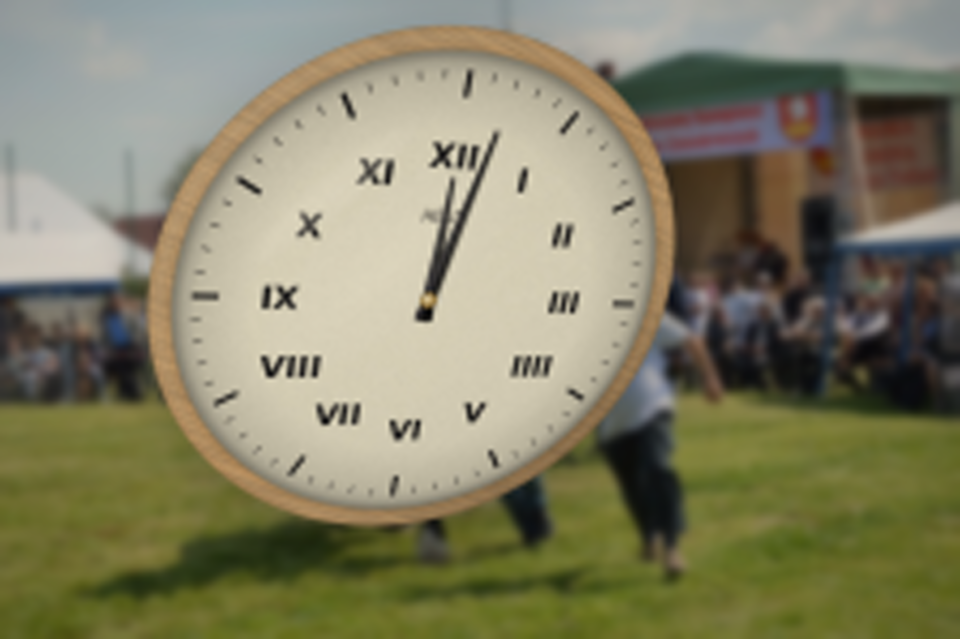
12:02
